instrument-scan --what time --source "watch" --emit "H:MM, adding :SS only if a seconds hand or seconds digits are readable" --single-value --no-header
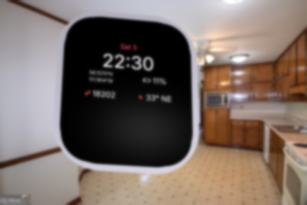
22:30
